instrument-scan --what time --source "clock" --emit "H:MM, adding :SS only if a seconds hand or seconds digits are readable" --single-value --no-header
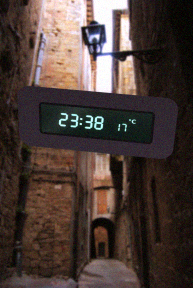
23:38
